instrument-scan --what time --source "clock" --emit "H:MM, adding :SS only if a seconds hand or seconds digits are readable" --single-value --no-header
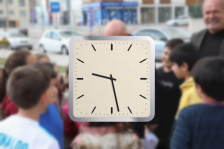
9:28
